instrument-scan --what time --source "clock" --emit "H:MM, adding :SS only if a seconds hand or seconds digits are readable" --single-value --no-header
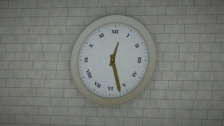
12:27
